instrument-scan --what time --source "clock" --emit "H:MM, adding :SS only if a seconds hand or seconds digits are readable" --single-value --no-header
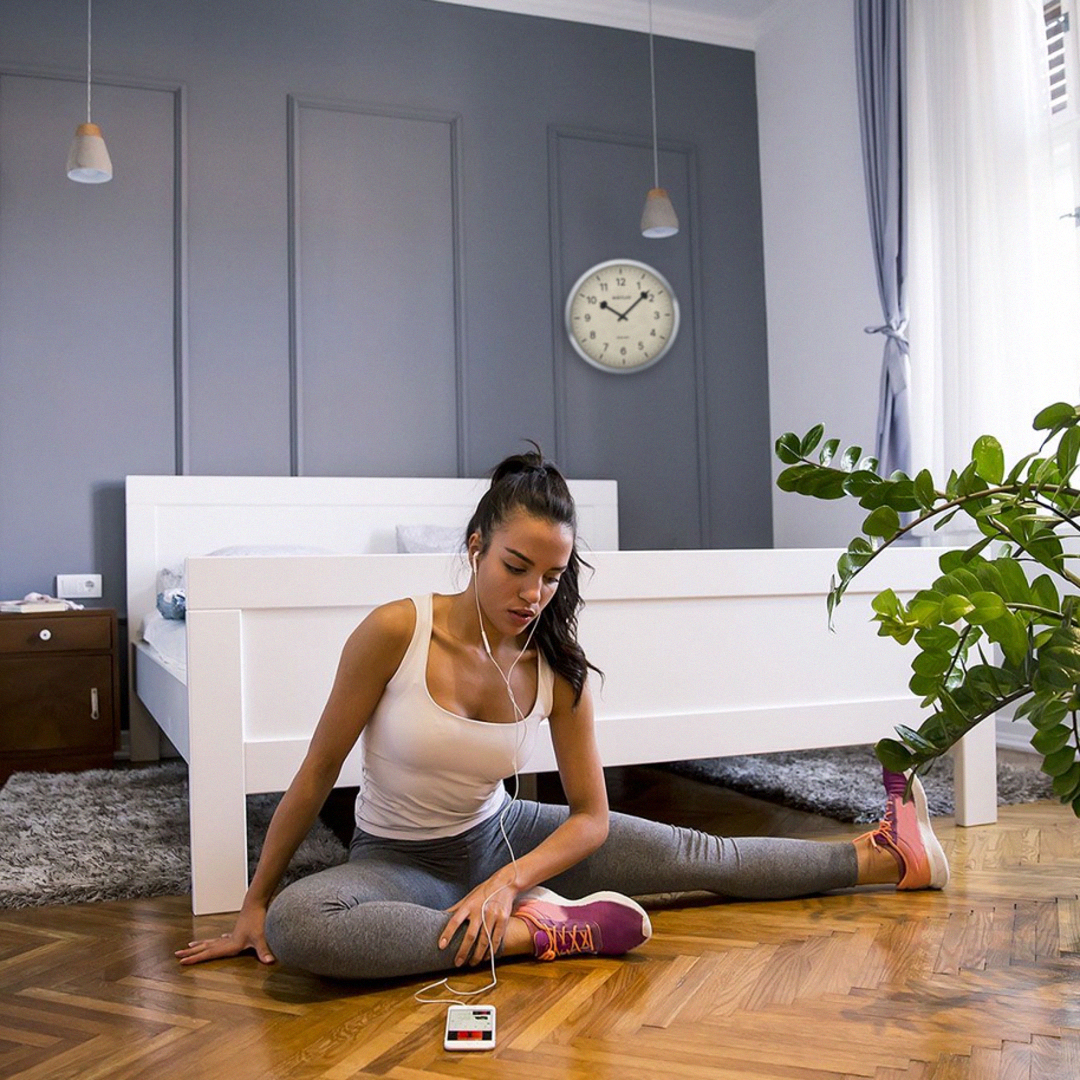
10:08
